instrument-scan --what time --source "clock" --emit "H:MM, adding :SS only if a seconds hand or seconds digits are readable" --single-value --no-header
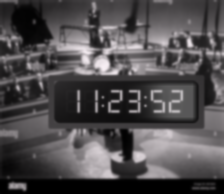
11:23:52
